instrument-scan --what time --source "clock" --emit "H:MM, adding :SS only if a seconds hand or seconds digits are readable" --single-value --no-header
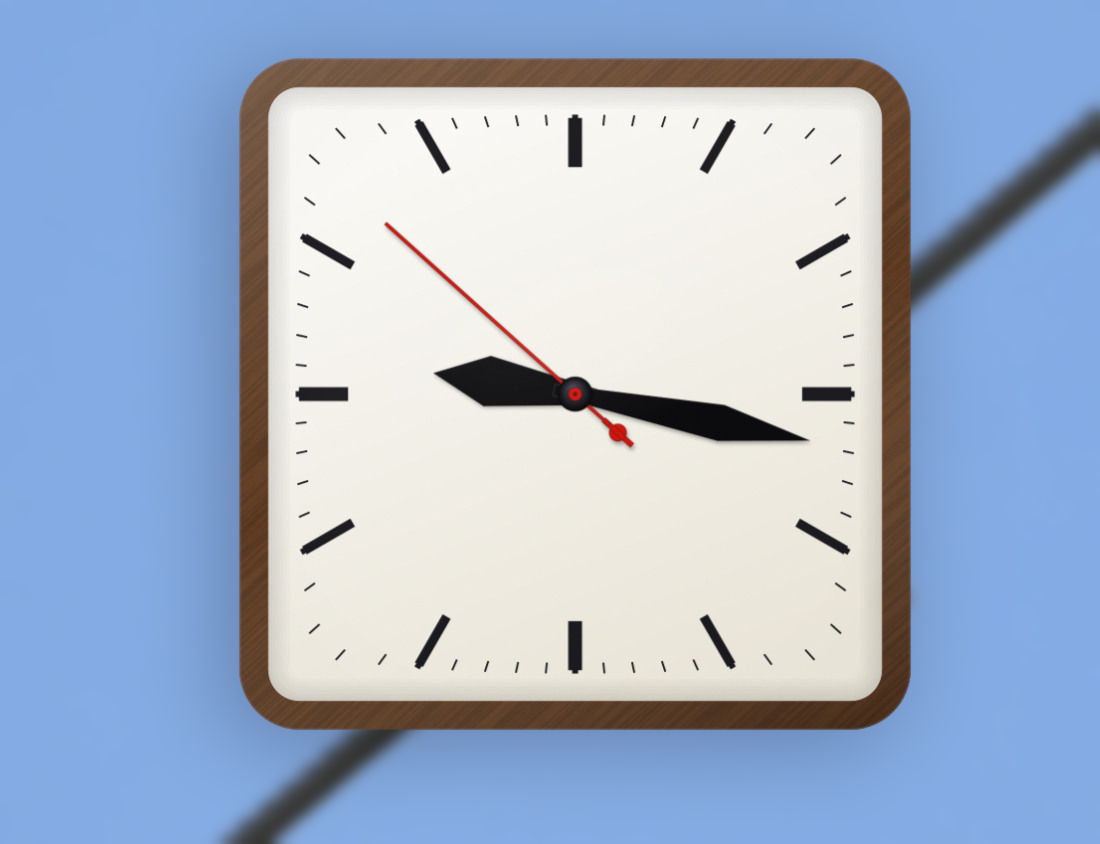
9:16:52
